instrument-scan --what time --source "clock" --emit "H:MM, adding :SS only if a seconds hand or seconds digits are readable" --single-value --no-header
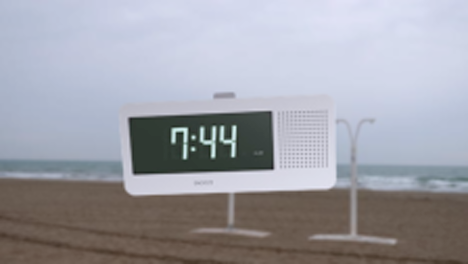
7:44
